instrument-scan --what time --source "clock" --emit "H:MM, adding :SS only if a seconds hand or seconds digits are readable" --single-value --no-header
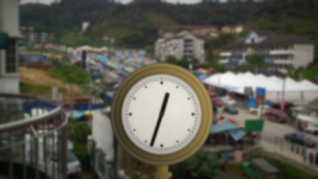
12:33
